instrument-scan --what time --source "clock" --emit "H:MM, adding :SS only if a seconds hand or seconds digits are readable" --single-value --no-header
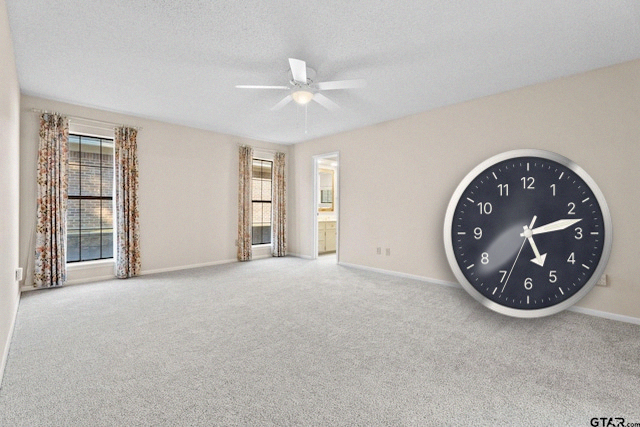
5:12:34
